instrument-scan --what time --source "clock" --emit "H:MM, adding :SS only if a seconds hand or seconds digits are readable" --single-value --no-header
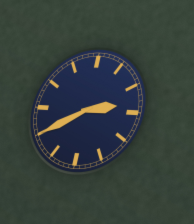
2:40
